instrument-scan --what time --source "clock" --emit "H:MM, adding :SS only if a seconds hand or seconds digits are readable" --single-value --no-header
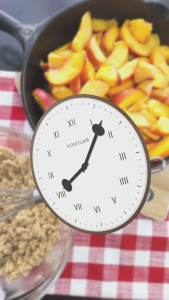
8:07
